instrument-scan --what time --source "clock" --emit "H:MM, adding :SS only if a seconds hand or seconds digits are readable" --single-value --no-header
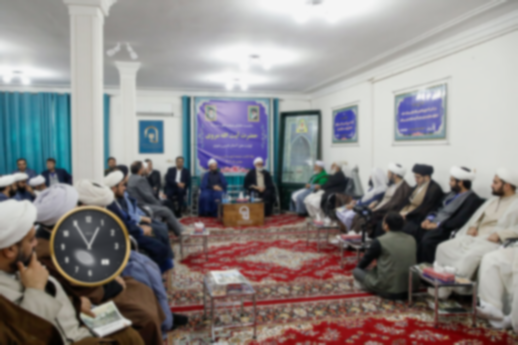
12:55
